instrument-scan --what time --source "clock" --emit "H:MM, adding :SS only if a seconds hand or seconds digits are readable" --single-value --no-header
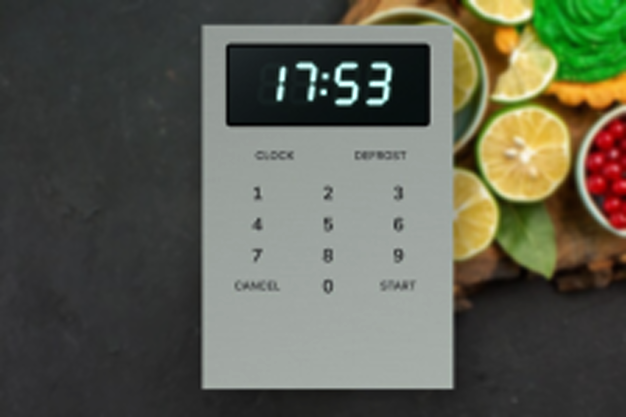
17:53
